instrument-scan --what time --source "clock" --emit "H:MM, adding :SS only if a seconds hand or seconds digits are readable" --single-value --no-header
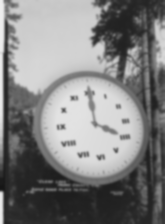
4:00
